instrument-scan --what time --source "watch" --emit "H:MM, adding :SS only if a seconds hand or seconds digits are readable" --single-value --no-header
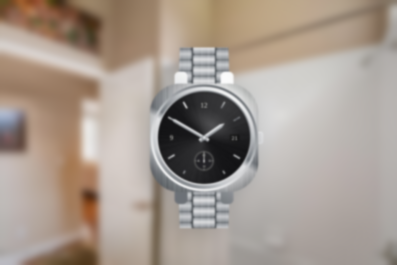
1:50
